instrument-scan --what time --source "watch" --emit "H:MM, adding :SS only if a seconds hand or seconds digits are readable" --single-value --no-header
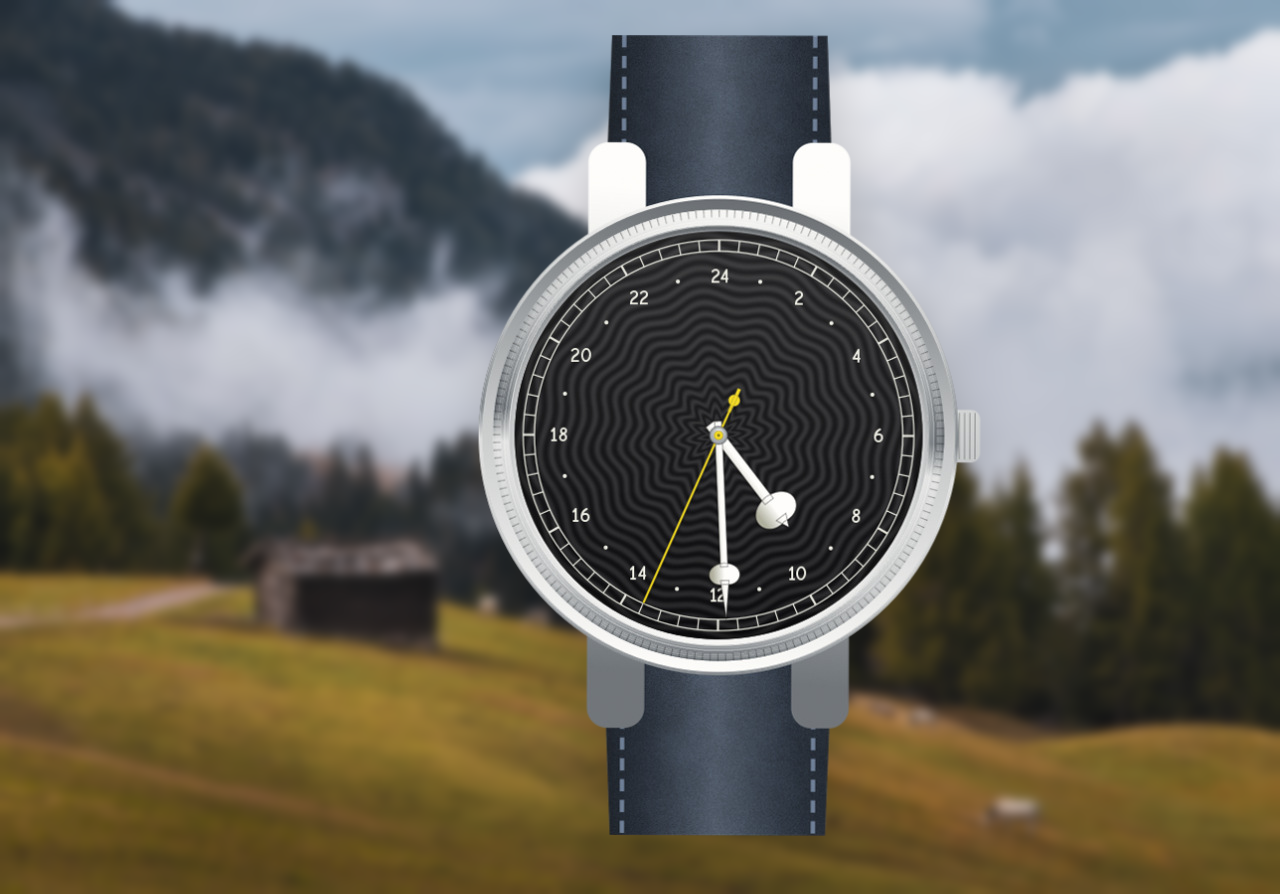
9:29:34
